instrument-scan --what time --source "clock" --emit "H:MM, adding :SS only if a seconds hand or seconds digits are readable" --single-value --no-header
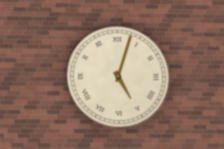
5:03
